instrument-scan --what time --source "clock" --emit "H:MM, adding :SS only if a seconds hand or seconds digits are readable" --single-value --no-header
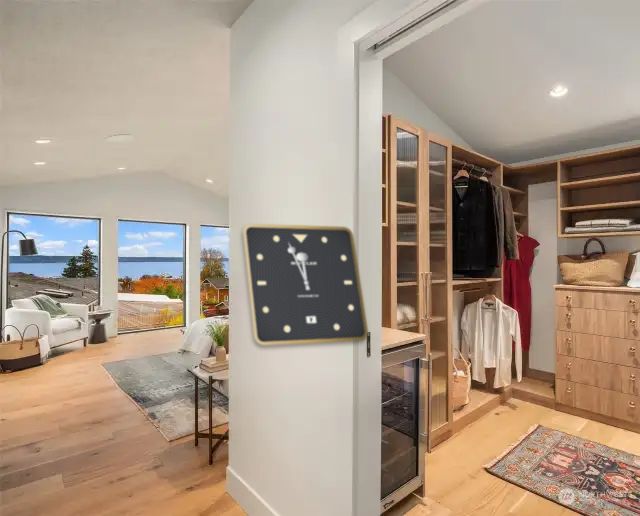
11:57
